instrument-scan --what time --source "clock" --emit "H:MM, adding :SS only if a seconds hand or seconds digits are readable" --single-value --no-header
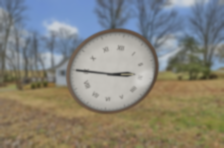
2:45
